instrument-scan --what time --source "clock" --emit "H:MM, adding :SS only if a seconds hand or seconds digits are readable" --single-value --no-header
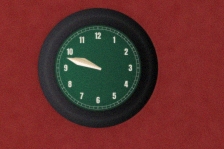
9:48
